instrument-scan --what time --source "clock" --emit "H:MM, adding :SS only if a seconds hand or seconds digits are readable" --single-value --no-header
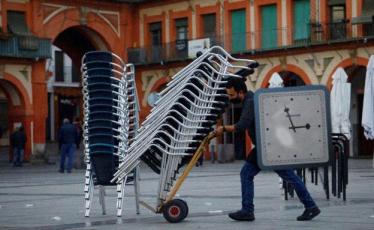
2:57
